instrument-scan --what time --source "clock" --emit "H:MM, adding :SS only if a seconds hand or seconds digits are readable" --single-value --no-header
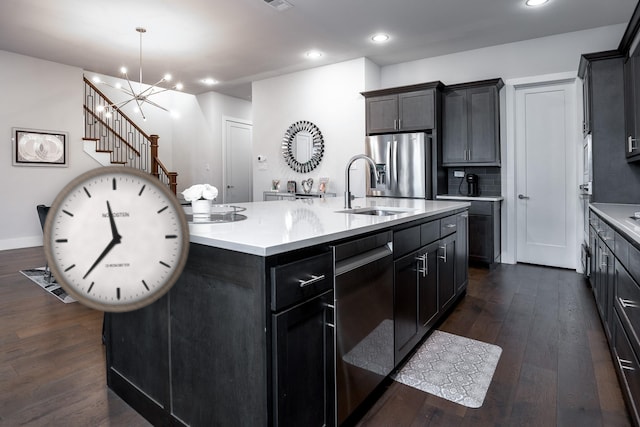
11:37
